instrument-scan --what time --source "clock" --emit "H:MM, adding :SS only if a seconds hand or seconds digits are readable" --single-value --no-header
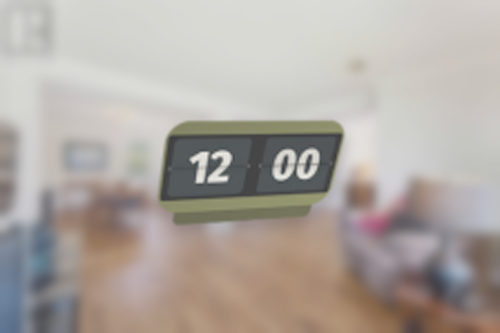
12:00
